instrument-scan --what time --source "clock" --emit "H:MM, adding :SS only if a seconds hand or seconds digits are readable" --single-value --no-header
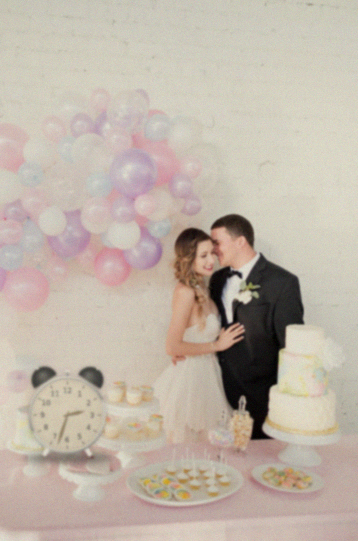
2:33
